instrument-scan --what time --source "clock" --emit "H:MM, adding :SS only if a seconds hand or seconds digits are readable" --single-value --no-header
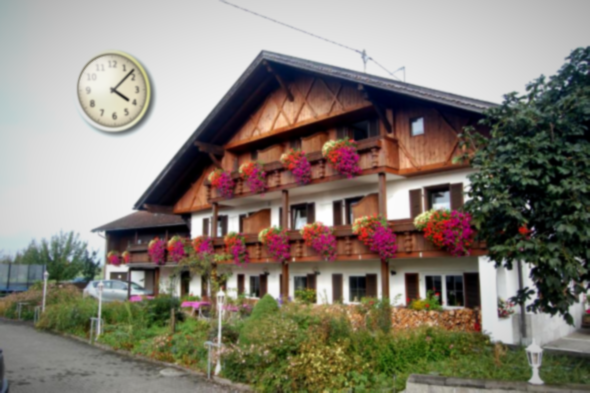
4:08
